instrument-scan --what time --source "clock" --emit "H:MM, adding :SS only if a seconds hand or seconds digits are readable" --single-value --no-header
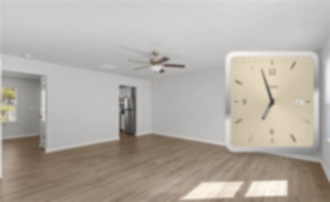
6:57
